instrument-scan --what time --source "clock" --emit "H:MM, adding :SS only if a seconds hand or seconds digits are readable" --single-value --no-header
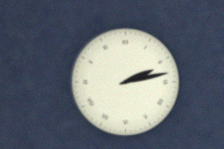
2:13
